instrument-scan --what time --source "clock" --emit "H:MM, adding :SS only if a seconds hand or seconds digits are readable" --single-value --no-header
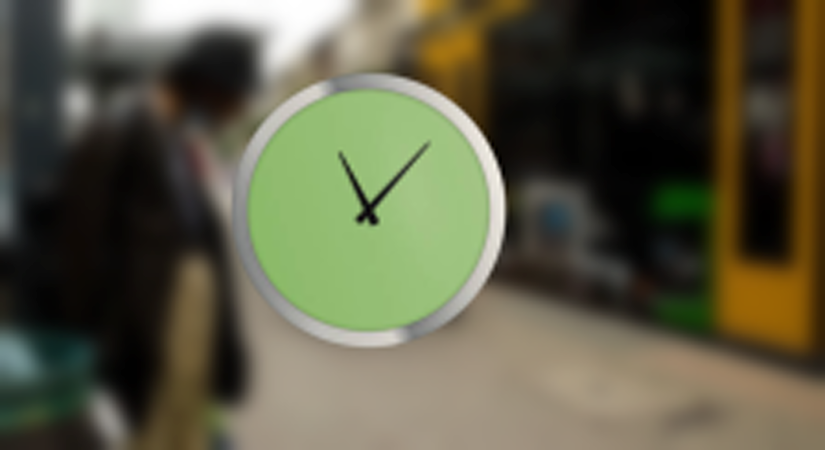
11:07
